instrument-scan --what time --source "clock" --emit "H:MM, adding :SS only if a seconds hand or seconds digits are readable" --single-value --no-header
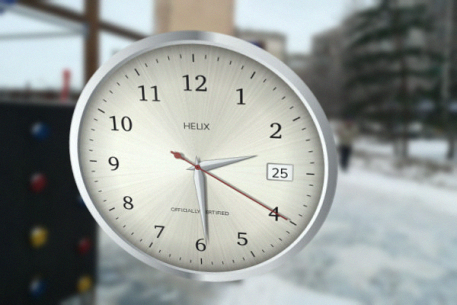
2:29:20
